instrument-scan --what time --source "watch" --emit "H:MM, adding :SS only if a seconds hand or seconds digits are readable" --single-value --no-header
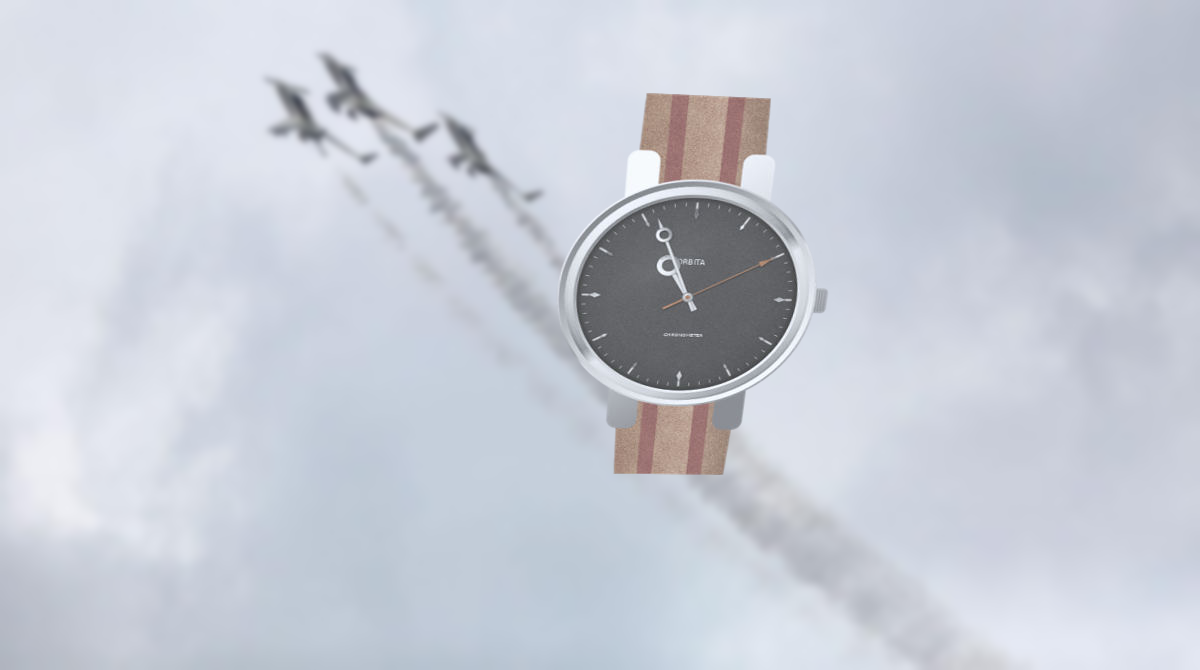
10:56:10
